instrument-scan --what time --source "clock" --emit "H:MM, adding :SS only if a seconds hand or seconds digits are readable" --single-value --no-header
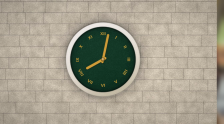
8:02
